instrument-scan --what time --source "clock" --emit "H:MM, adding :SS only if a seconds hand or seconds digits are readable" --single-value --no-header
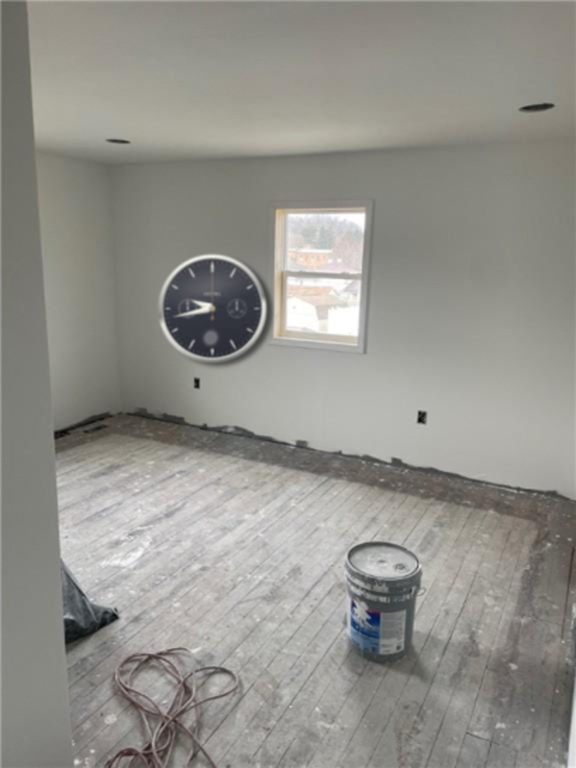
9:43
